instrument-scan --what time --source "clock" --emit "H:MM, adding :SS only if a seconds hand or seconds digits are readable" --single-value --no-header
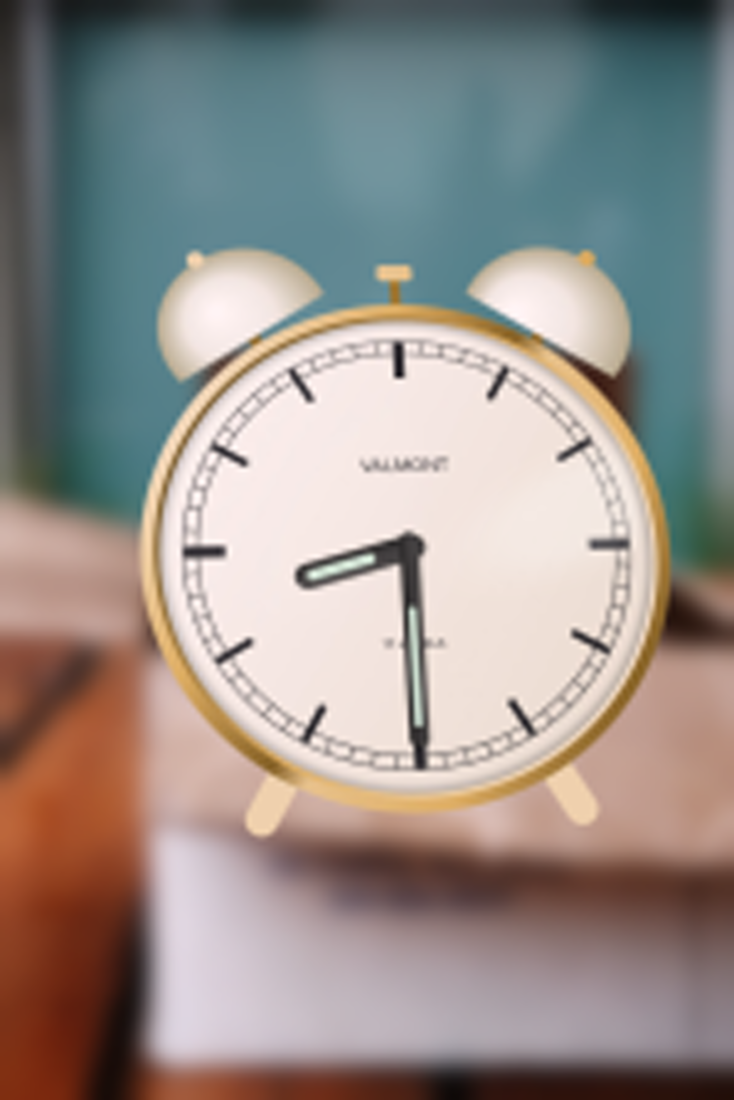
8:30
